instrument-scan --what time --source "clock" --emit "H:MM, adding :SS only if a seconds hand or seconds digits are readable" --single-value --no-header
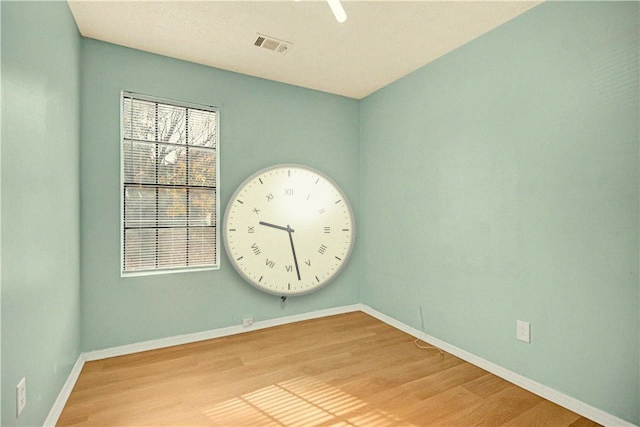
9:28
